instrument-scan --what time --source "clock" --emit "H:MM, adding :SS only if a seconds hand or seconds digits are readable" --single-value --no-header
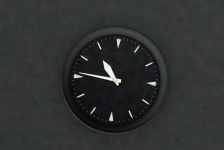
10:46
